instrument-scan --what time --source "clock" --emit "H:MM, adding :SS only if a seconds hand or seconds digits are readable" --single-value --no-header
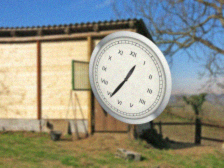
12:34
